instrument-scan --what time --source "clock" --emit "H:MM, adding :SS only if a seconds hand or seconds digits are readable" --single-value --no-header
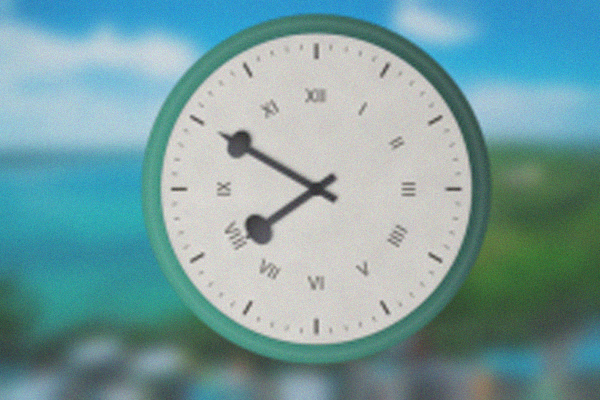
7:50
